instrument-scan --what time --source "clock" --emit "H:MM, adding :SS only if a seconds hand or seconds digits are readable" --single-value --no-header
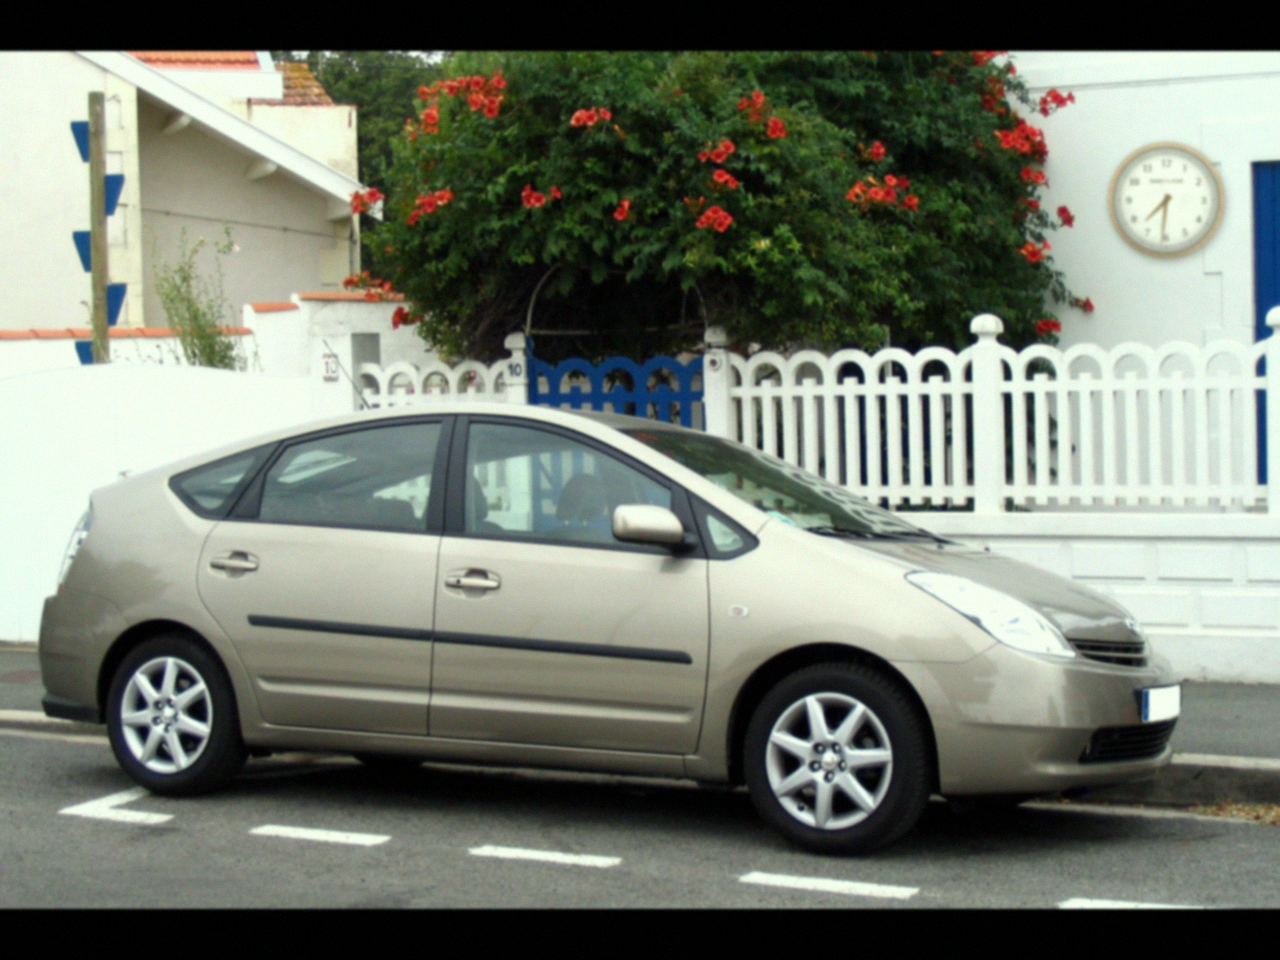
7:31
